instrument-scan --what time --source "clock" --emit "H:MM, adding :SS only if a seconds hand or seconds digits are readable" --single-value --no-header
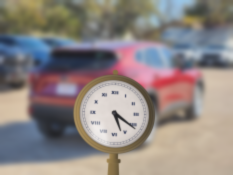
5:21
